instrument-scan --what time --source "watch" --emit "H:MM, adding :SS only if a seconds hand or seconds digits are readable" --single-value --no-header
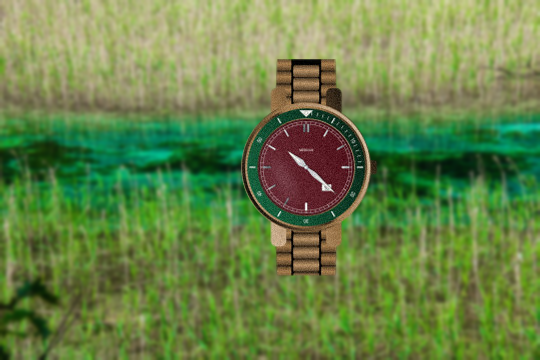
10:22
